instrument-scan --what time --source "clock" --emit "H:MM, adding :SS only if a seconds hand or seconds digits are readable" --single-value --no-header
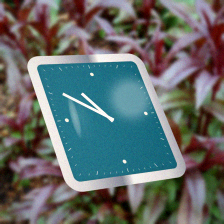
10:51
